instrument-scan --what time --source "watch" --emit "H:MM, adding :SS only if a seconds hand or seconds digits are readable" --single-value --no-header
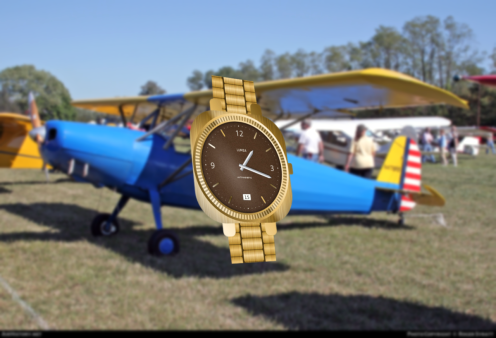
1:18
